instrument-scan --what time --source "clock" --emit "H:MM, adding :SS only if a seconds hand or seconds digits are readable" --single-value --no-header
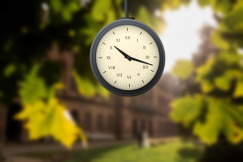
10:18
